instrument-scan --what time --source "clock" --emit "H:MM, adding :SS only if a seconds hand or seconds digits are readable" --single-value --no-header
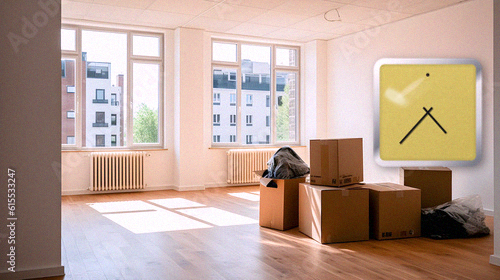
4:37
